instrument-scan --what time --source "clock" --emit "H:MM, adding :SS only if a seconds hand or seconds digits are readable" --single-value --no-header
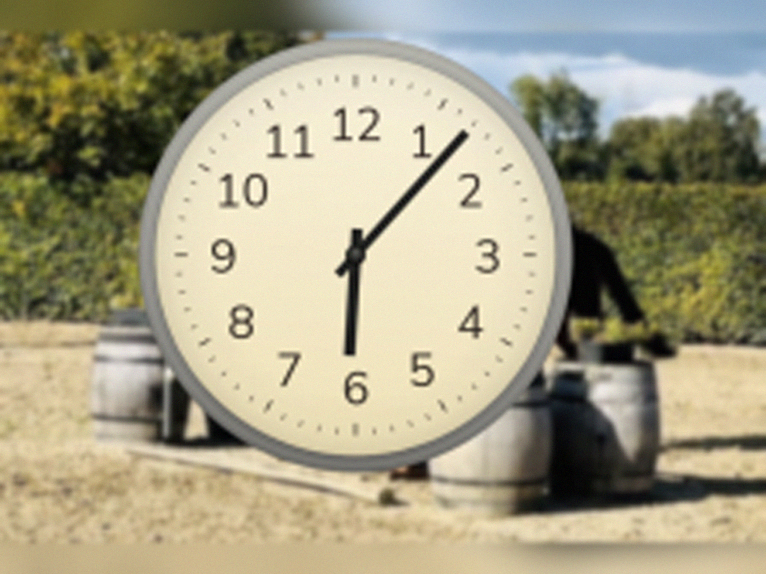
6:07
